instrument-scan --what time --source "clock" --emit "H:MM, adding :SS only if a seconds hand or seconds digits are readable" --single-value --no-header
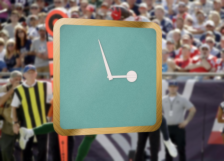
2:57
